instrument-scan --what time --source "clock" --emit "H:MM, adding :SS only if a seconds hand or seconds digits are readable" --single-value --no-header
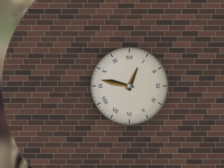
12:47
